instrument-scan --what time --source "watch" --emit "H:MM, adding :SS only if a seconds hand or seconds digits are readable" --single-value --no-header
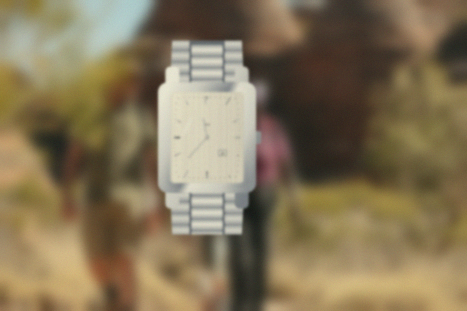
11:37
